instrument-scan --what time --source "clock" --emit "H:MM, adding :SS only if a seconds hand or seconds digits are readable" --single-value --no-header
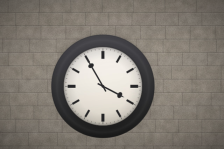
3:55
